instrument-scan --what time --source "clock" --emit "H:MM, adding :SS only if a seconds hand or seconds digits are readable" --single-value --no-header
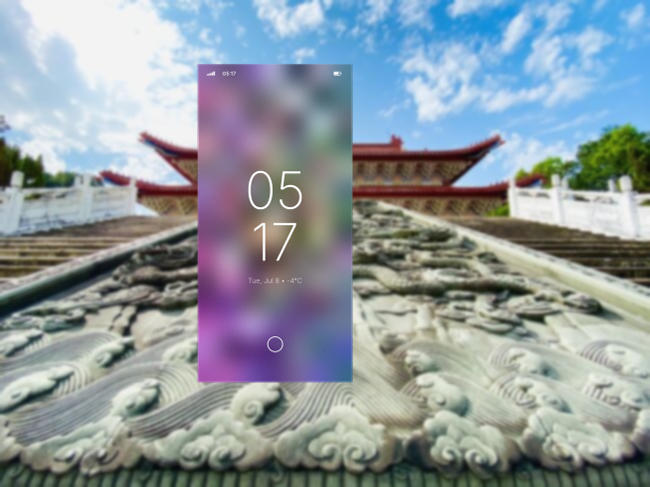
5:17
